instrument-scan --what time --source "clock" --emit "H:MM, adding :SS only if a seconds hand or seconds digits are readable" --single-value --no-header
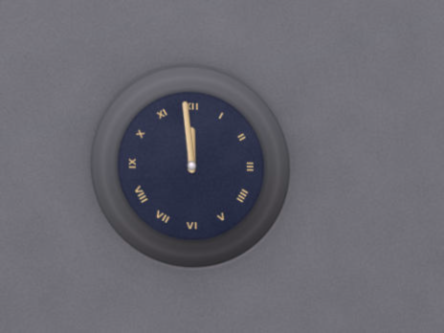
11:59
